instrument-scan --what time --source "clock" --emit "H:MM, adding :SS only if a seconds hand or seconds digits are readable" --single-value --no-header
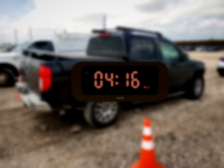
4:16
